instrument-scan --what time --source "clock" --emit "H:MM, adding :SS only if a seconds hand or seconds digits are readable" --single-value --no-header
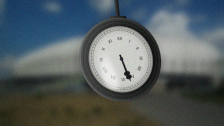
5:27
